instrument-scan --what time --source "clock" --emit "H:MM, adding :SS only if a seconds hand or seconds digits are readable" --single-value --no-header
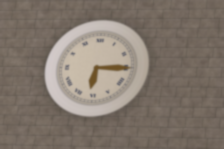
6:15
